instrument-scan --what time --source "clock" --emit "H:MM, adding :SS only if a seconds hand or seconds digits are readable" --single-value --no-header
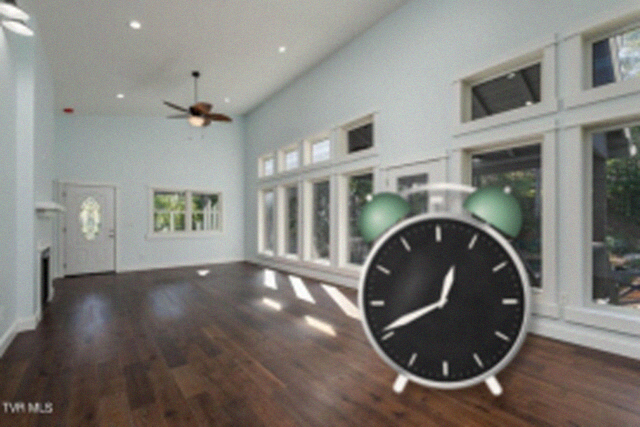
12:41
